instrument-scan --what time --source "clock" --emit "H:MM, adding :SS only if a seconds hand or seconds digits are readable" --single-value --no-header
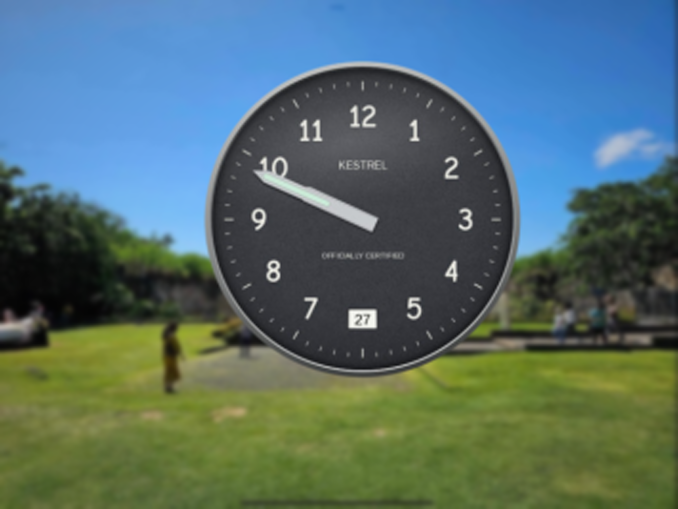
9:49
